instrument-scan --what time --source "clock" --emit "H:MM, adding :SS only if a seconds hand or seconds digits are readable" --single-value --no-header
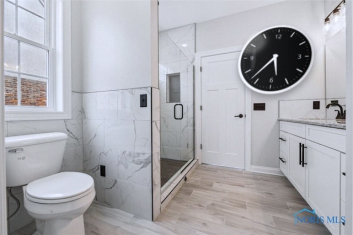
5:37
